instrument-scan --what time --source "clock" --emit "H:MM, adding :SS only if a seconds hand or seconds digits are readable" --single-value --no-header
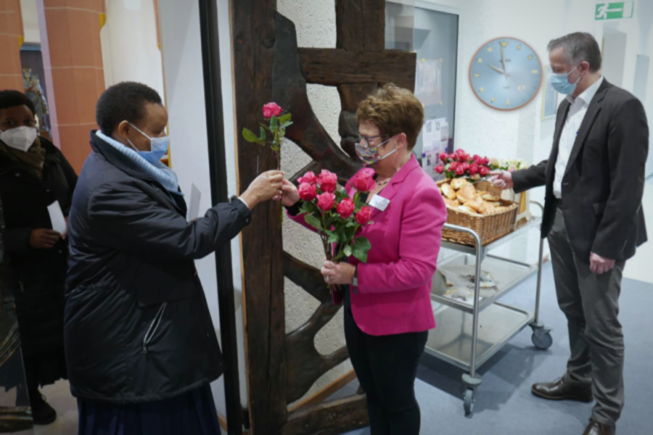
9:59
